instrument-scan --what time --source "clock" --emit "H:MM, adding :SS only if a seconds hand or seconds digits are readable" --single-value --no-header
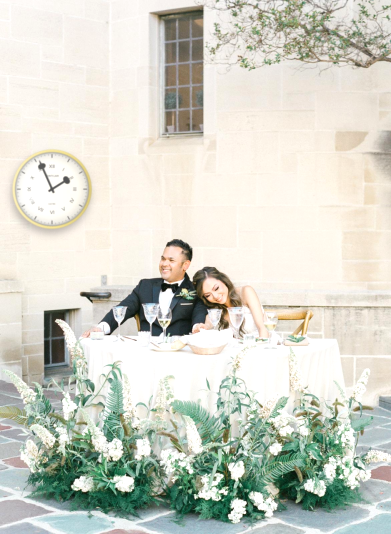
1:56
